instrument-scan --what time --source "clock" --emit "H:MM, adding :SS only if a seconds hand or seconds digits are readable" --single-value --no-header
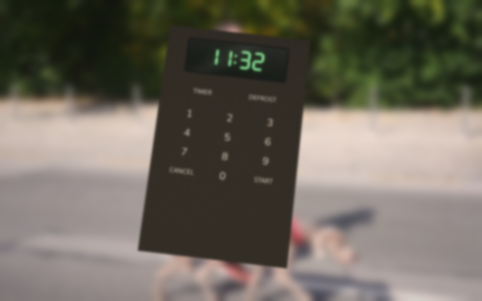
11:32
